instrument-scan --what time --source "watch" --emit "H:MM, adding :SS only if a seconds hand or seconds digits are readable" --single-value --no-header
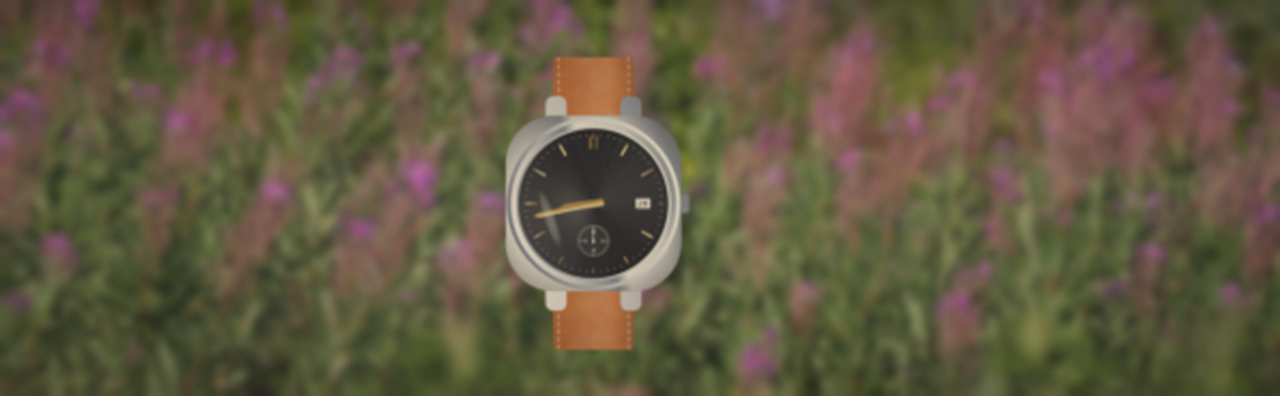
8:43
